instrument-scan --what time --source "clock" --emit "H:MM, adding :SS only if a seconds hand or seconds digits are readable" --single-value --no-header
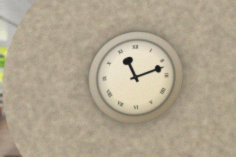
11:12
